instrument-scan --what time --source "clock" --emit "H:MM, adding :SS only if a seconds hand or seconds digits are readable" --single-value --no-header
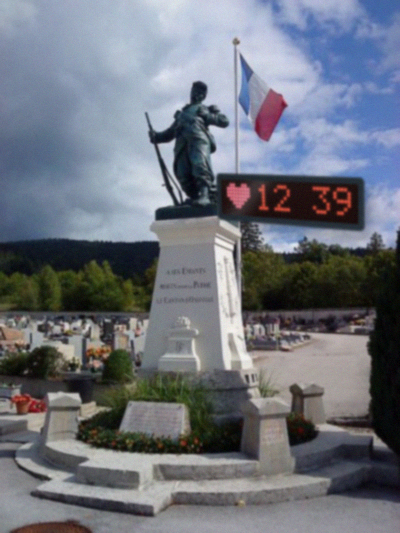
12:39
